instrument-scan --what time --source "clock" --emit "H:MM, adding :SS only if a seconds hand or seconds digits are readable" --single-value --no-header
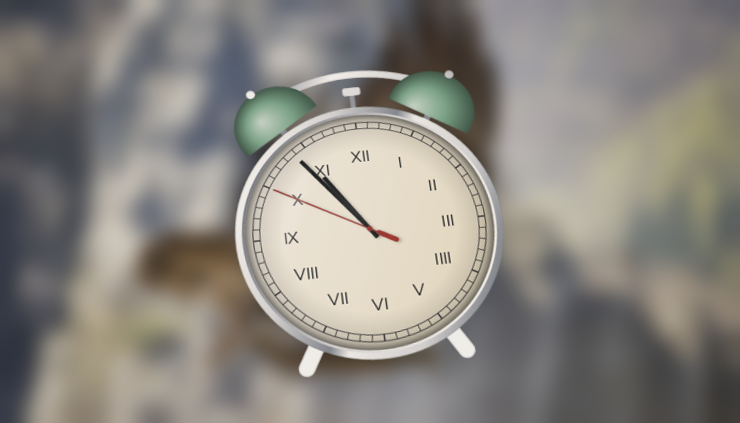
10:53:50
